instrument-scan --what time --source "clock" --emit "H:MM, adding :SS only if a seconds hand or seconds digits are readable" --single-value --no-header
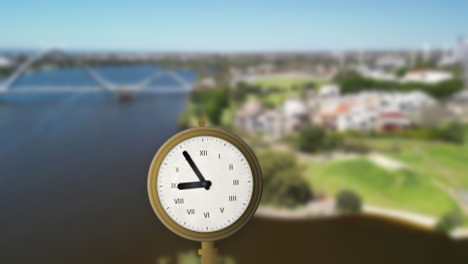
8:55
